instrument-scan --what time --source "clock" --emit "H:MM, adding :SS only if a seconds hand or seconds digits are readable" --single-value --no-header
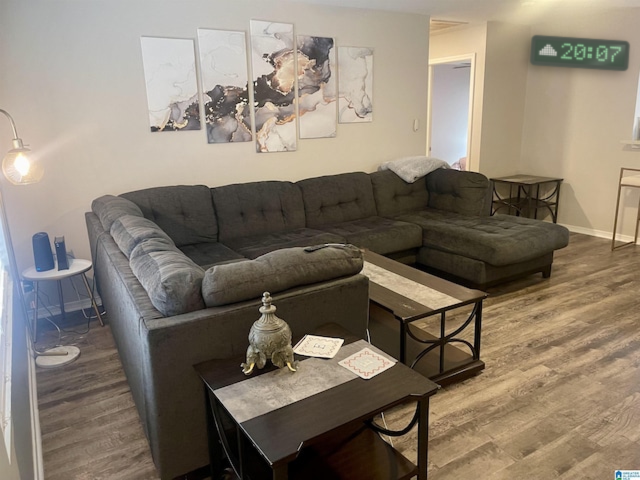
20:07
